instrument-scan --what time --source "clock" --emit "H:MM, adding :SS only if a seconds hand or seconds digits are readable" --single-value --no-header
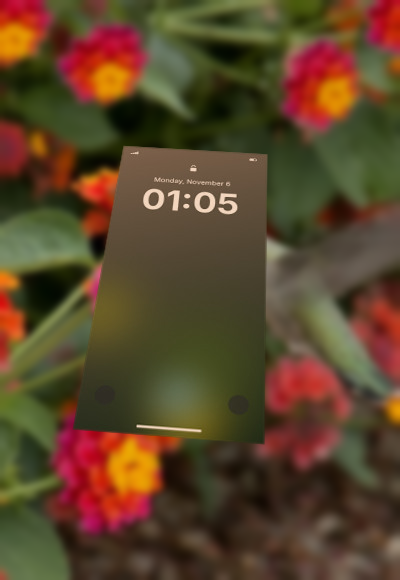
1:05
